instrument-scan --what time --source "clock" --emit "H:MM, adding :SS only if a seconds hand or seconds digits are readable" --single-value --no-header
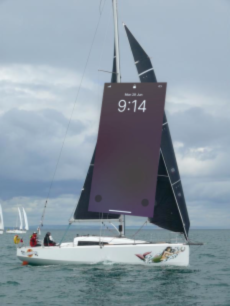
9:14
